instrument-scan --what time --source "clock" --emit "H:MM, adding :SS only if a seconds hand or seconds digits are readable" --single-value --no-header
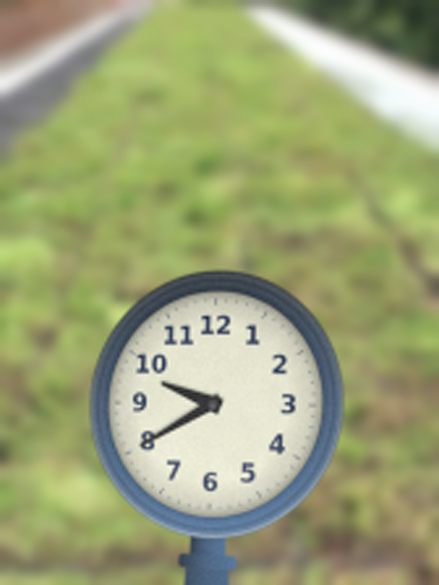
9:40
